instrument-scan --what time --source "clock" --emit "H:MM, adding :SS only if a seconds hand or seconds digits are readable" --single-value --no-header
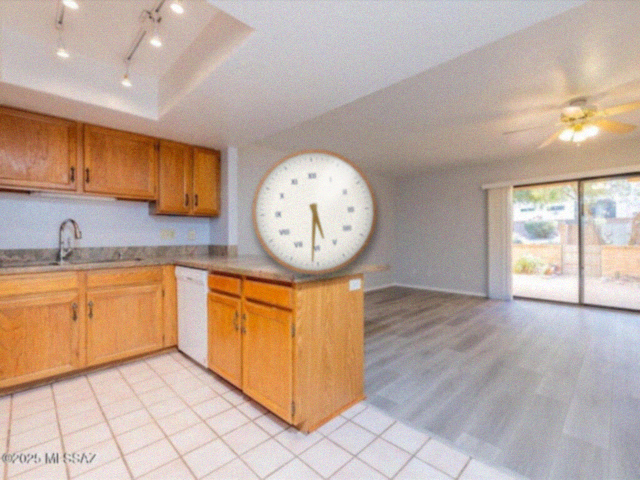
5:31
